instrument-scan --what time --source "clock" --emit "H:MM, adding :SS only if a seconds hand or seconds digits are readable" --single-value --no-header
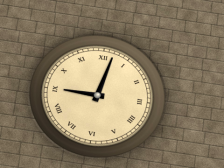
9:02
